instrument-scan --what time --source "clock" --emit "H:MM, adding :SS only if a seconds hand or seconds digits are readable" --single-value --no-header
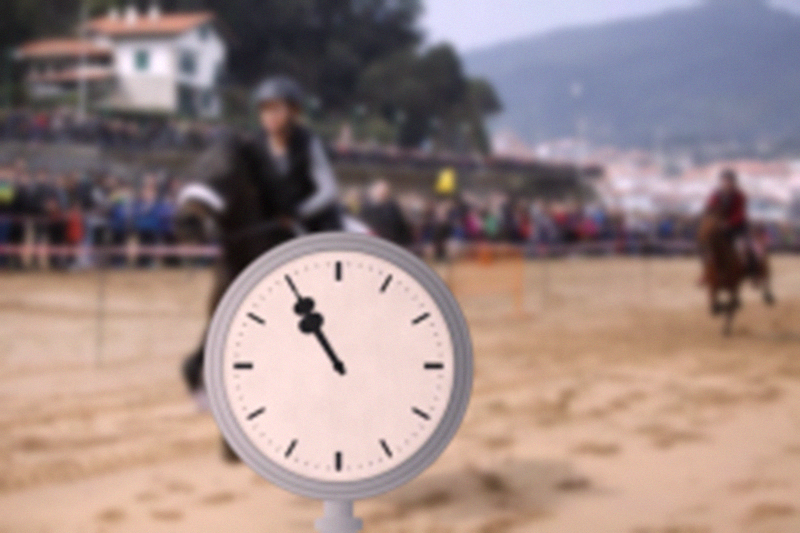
10:55
